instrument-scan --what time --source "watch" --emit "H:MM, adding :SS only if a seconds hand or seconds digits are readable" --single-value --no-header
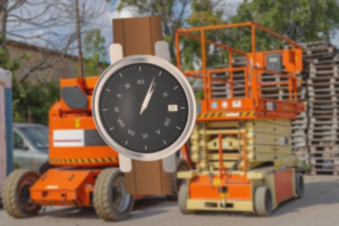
1:04
